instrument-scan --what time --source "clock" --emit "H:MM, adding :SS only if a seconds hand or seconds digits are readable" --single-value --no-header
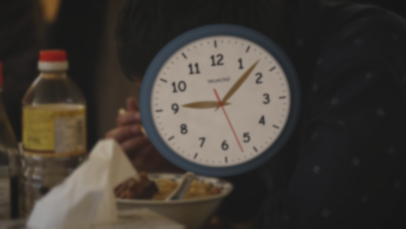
9:07:27
